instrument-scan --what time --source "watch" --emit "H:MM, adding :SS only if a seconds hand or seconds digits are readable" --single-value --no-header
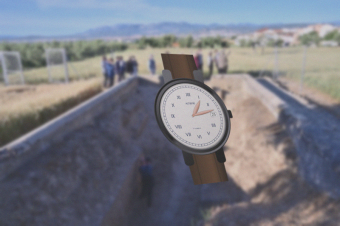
1:13
